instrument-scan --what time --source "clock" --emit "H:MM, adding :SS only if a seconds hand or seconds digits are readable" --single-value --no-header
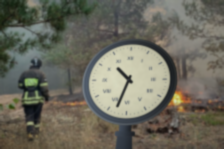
10:33
